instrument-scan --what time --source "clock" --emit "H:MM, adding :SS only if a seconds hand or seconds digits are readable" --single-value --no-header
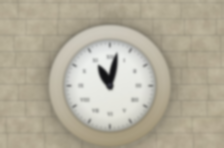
11:02
